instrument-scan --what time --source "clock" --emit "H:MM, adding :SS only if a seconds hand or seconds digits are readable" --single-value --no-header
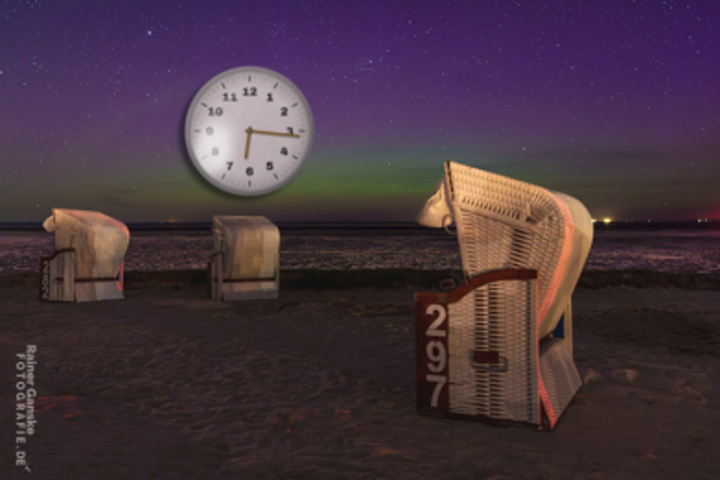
6:16
